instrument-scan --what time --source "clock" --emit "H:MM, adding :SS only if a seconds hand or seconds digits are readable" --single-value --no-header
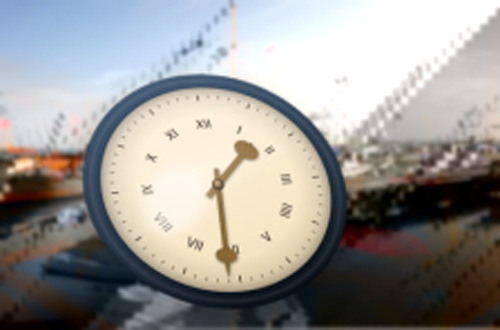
1:31
